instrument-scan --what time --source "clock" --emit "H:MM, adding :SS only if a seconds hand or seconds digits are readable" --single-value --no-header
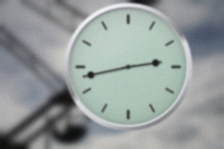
2:43
